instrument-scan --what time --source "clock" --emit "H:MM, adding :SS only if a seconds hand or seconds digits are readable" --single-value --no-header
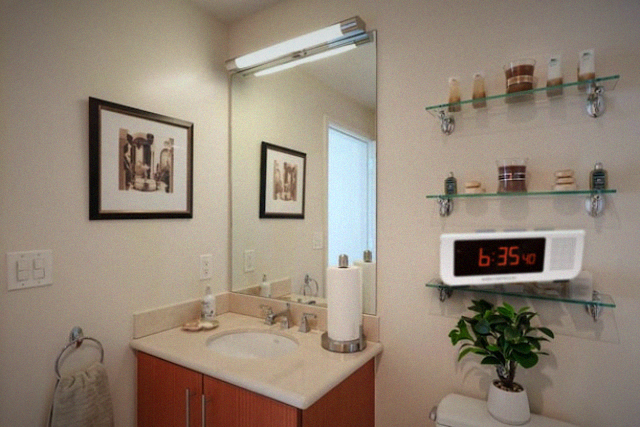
6:35
